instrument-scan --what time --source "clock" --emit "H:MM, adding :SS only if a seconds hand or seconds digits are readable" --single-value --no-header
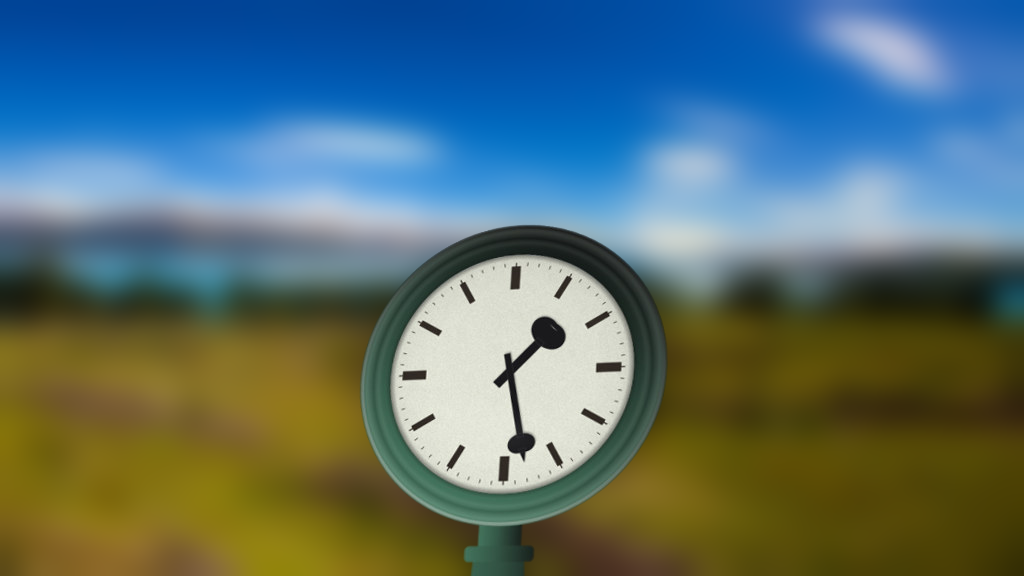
1:28
